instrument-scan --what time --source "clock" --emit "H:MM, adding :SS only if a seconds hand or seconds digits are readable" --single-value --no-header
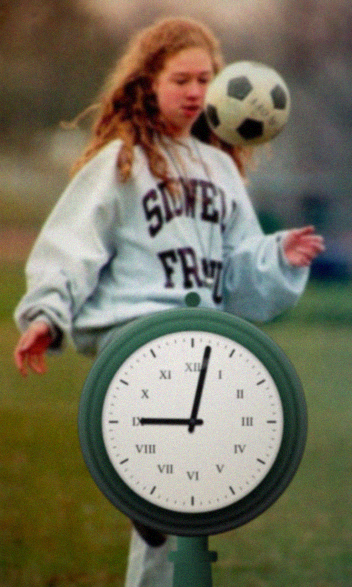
9:02
